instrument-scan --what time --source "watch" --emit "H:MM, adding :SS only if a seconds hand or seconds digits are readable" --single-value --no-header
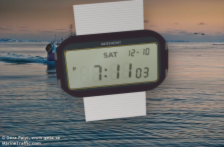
7:11:03
